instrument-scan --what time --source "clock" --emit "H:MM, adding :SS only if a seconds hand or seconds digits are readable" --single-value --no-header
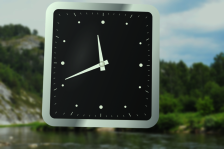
11:41
